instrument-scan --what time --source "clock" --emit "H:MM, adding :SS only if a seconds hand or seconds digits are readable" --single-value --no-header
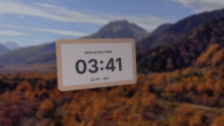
3:41
